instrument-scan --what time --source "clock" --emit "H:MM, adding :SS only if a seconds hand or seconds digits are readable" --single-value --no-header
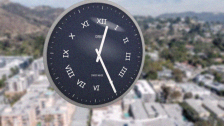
12:25
